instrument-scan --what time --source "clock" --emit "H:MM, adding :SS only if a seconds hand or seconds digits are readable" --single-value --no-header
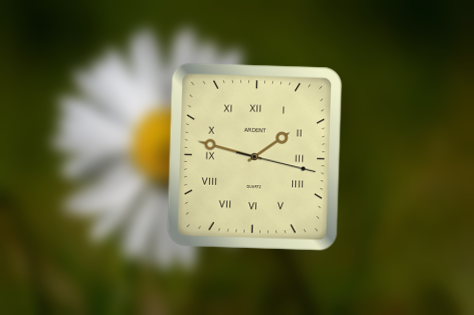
1:47:17
